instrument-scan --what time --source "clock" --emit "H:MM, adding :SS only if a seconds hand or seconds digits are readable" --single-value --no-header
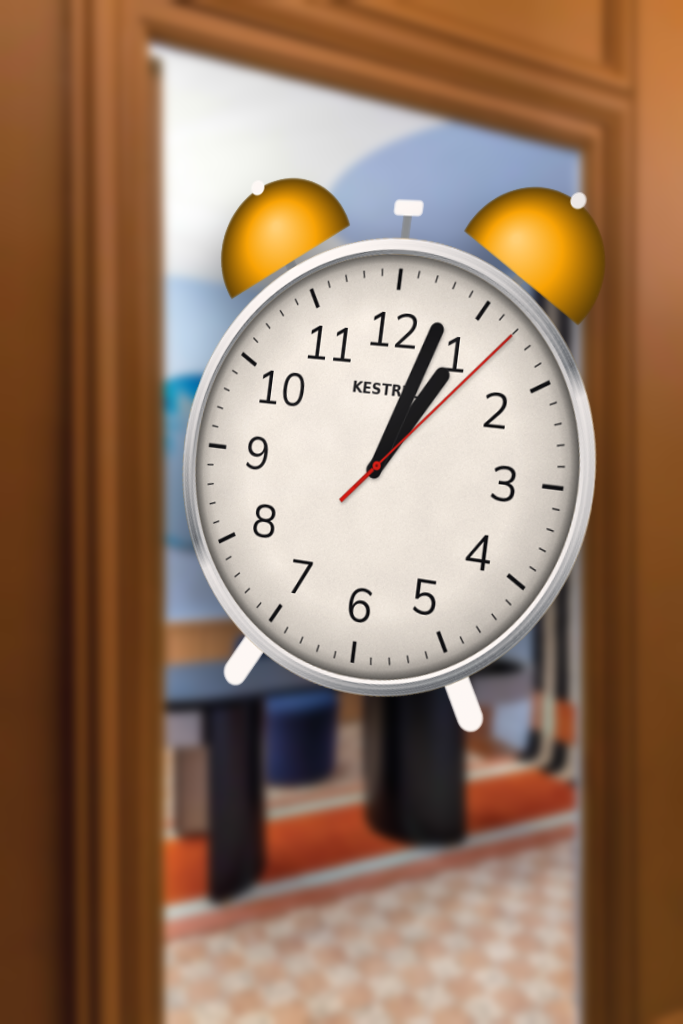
1:03:07
